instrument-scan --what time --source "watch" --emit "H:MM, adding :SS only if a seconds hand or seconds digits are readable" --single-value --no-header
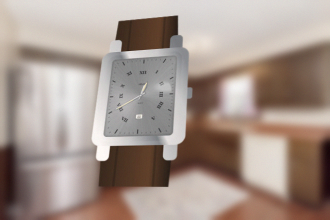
12:40
